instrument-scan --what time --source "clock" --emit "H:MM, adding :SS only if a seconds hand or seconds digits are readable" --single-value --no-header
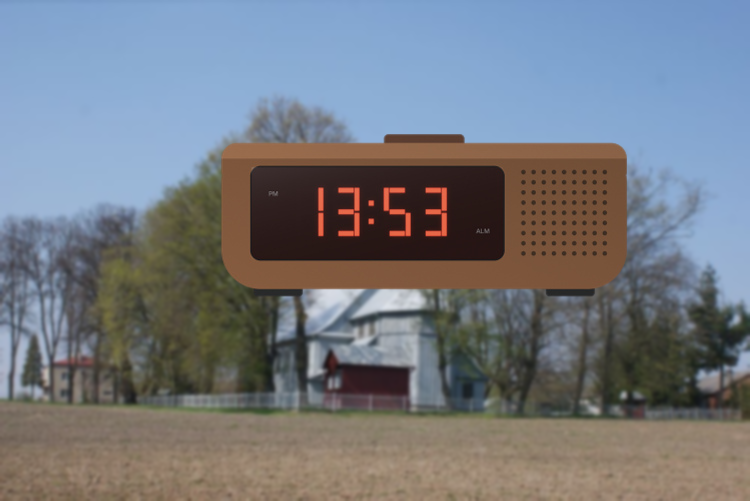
13:53
